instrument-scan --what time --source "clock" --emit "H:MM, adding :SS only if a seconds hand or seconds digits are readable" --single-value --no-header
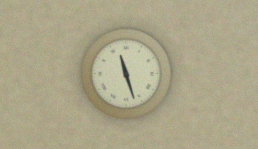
11:27
